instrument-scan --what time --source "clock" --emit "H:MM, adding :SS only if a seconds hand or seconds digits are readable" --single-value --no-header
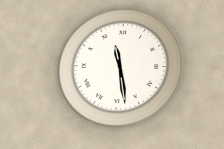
11:28
